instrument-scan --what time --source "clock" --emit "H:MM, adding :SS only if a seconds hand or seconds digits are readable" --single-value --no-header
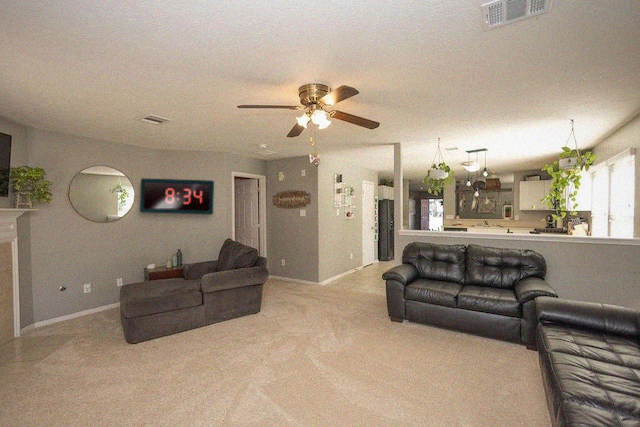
8:34
